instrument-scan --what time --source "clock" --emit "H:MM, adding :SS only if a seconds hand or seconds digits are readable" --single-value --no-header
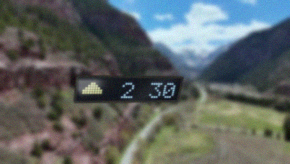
2:30
